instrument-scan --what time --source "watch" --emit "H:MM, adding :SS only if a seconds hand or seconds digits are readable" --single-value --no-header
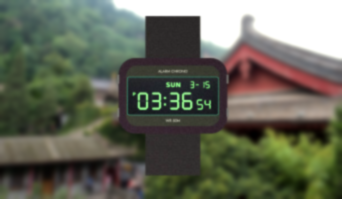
3:36:54
